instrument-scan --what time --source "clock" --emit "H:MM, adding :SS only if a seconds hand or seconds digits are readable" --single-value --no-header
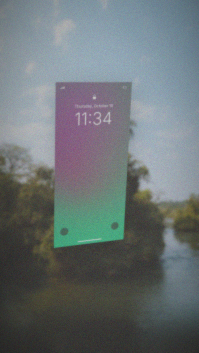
11:34
